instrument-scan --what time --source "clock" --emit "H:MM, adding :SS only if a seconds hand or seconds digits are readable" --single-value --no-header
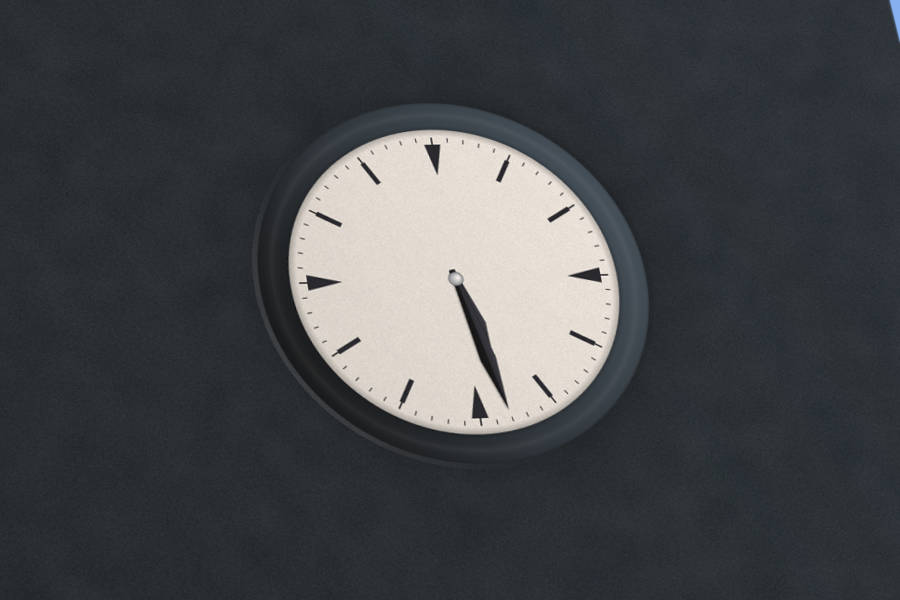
5:28
